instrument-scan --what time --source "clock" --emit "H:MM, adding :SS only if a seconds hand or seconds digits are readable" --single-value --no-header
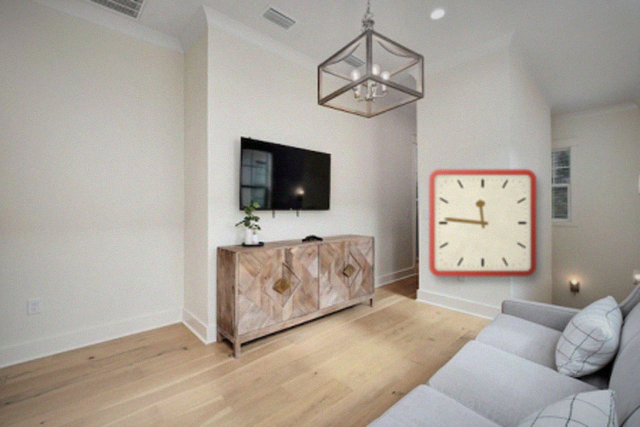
11:46
